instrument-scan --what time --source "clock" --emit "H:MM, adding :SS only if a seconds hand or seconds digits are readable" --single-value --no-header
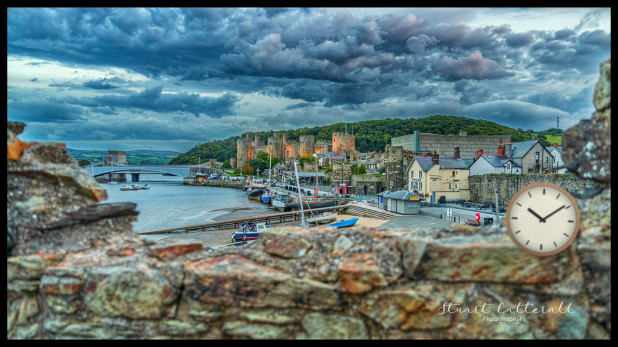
10:09
